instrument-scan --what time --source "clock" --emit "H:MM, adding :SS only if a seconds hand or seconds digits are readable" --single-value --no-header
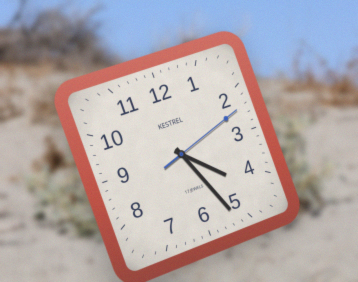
4:26:12
